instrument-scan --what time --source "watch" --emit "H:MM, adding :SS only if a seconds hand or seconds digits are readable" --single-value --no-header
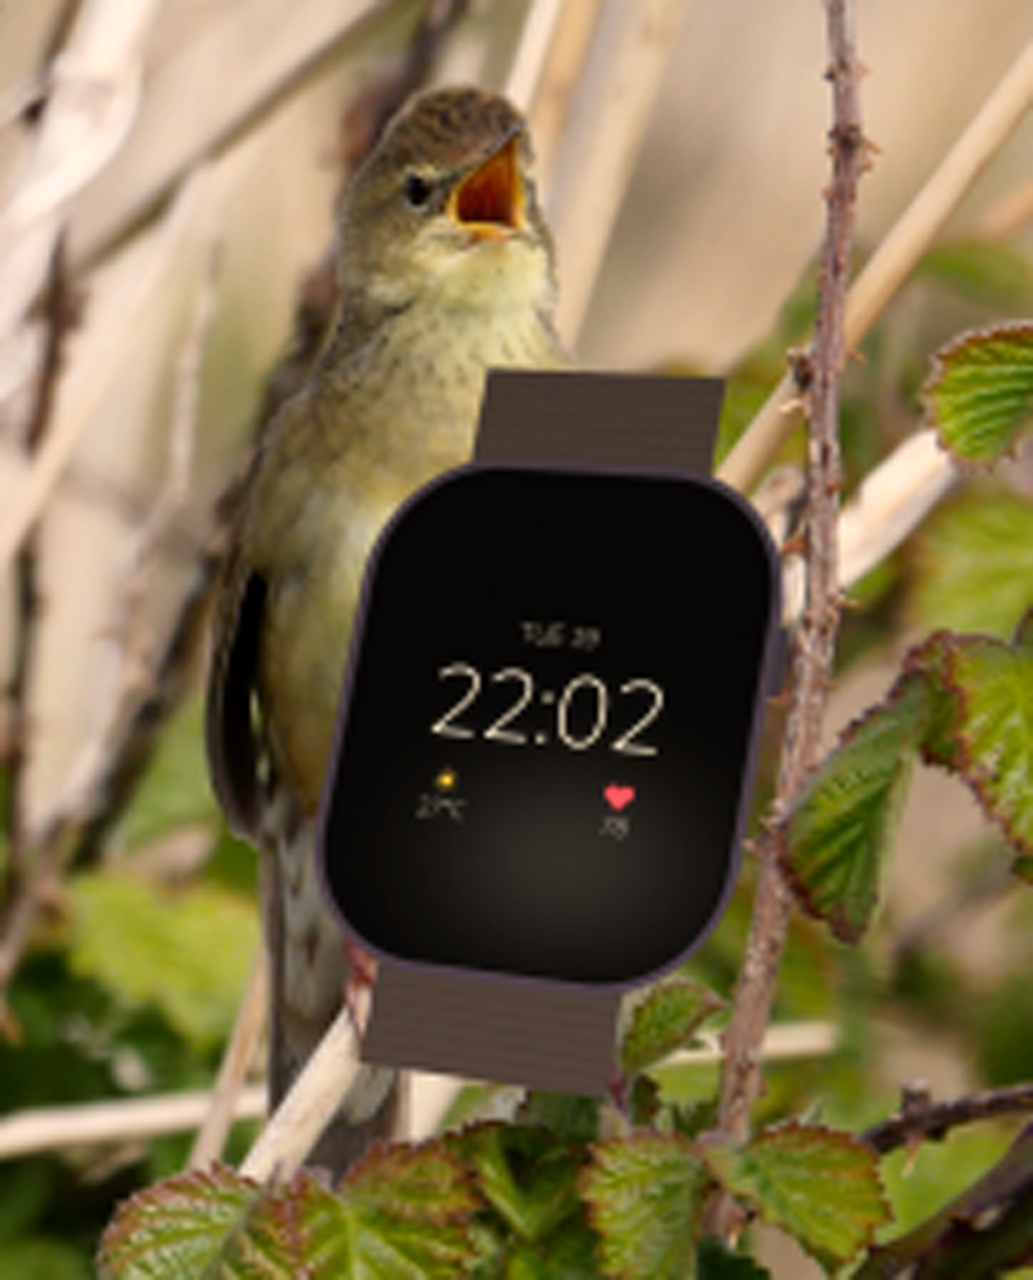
22:02
